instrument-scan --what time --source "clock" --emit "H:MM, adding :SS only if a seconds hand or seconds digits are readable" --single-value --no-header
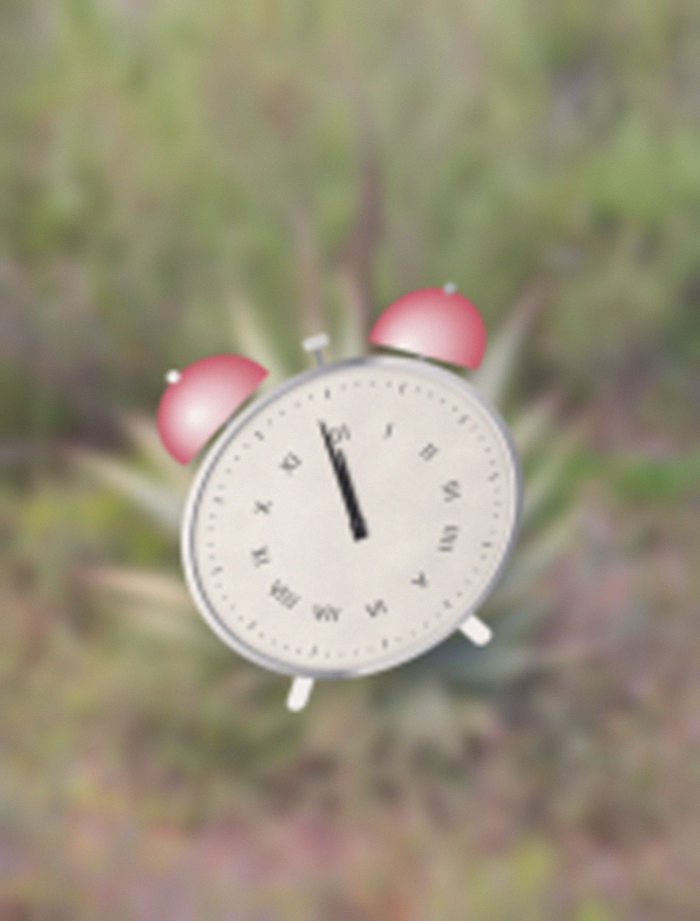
11:59
